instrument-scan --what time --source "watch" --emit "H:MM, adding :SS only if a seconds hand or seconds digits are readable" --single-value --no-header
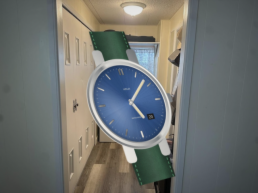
5:08
